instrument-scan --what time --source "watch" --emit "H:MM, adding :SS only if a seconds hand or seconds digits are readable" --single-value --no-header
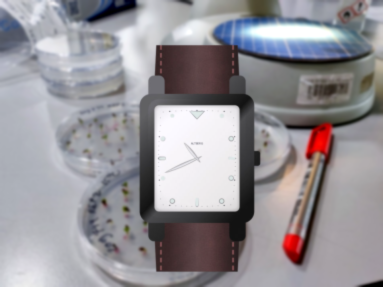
10:41
